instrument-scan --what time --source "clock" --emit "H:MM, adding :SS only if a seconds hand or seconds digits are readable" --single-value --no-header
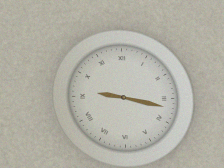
9:17
